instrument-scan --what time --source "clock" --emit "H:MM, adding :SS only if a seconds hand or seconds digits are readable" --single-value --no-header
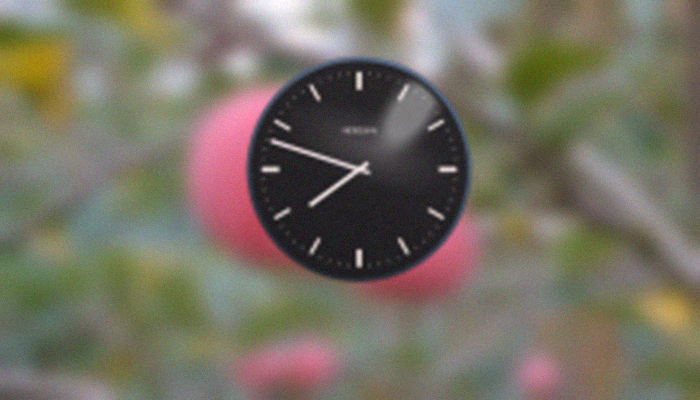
7:48
